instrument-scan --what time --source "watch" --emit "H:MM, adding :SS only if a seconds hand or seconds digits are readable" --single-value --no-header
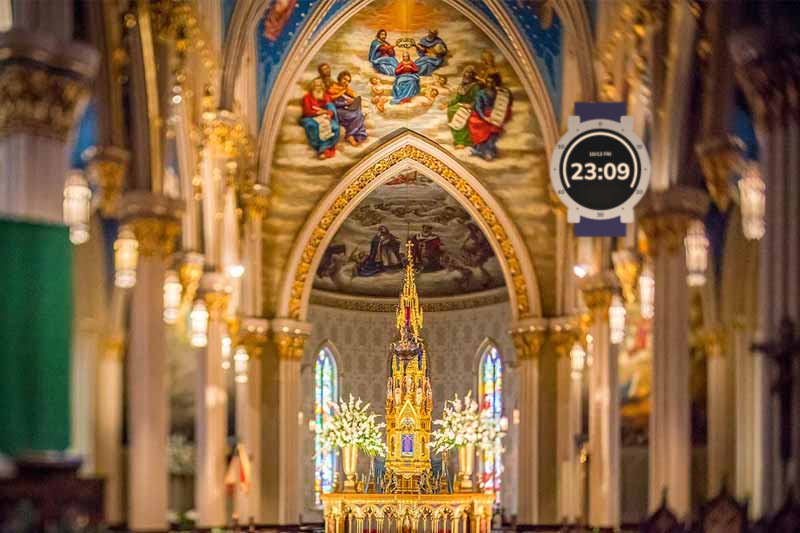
23:09
